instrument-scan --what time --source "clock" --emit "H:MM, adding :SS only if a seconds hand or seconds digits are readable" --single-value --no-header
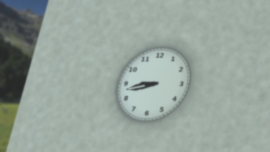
8:43
